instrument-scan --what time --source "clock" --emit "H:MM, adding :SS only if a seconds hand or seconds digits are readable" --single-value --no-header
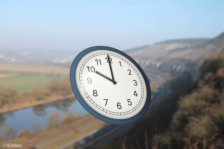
10:00
